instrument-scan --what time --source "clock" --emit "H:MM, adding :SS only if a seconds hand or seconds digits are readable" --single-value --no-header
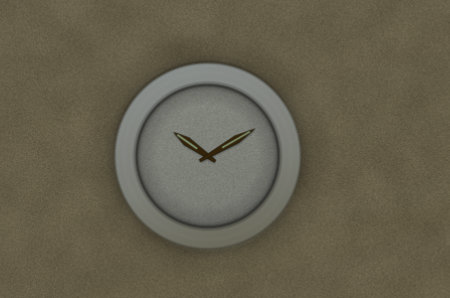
10:10
